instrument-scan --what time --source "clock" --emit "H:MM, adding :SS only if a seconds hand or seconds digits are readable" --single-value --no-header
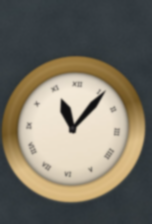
11:06
